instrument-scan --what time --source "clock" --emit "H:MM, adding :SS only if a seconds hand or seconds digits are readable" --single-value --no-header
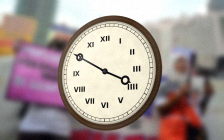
3:50
